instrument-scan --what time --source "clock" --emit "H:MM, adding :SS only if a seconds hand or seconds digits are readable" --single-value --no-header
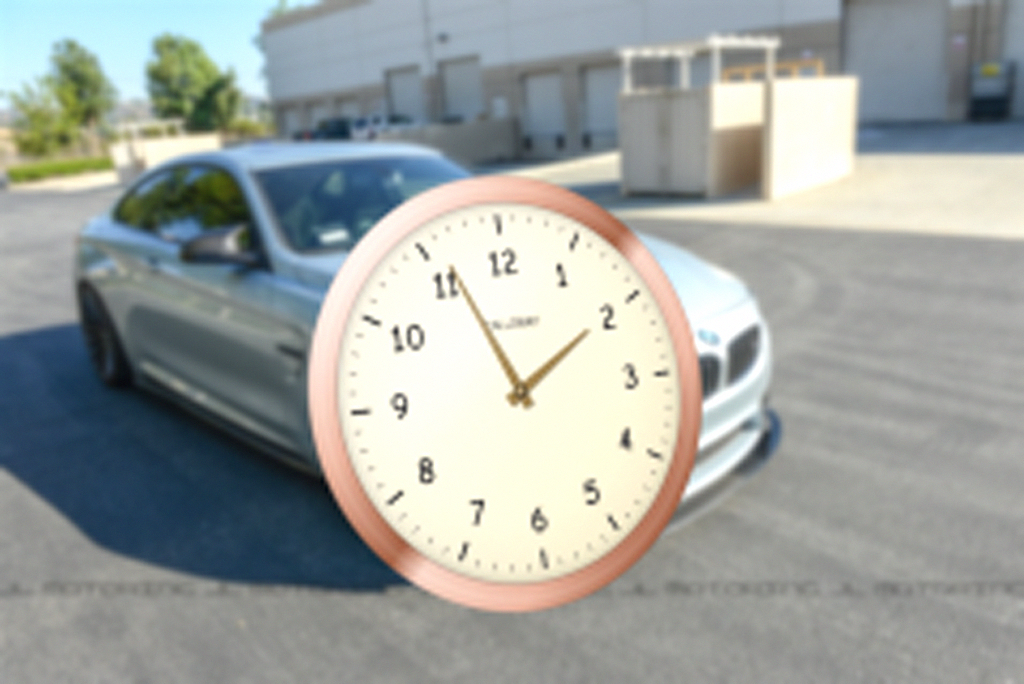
1:56
